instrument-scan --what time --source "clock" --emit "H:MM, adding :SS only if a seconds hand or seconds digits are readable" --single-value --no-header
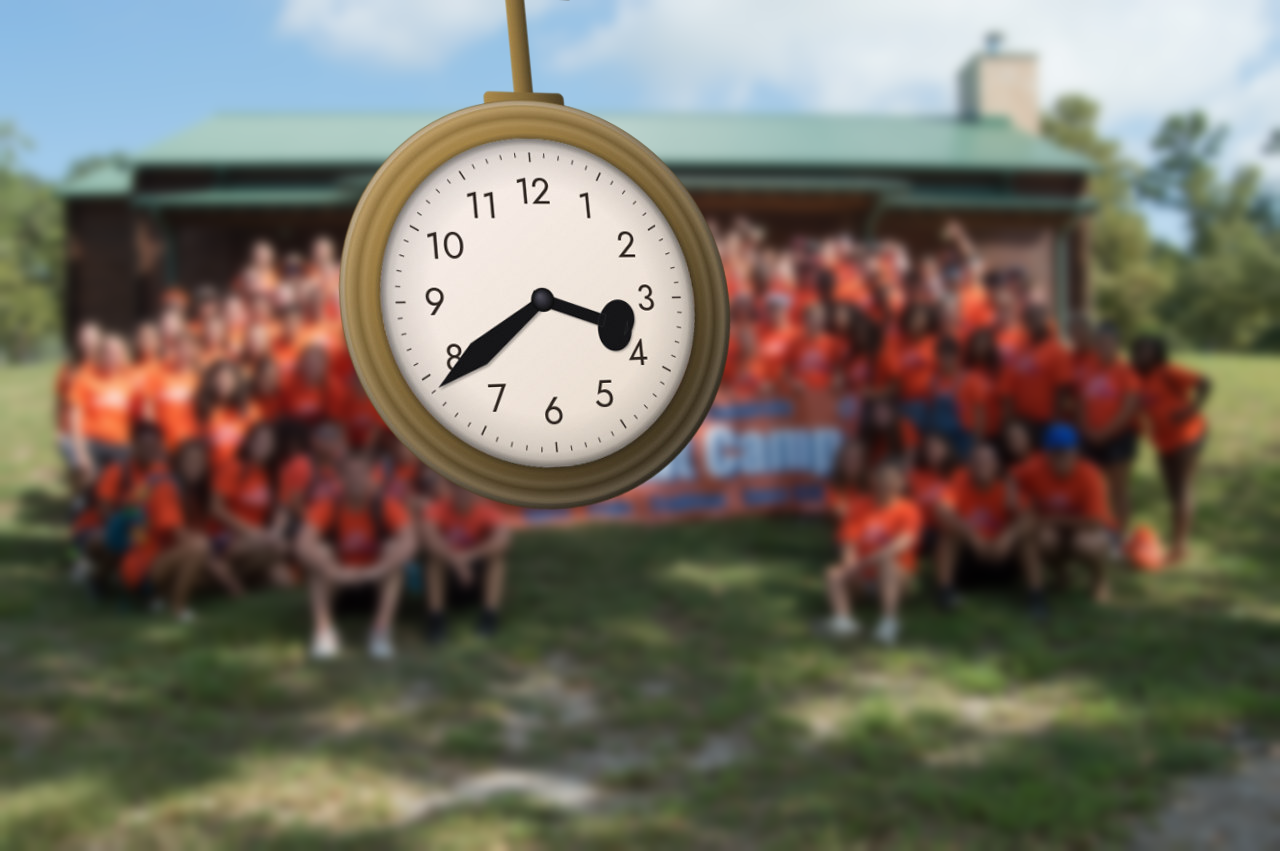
3:39
